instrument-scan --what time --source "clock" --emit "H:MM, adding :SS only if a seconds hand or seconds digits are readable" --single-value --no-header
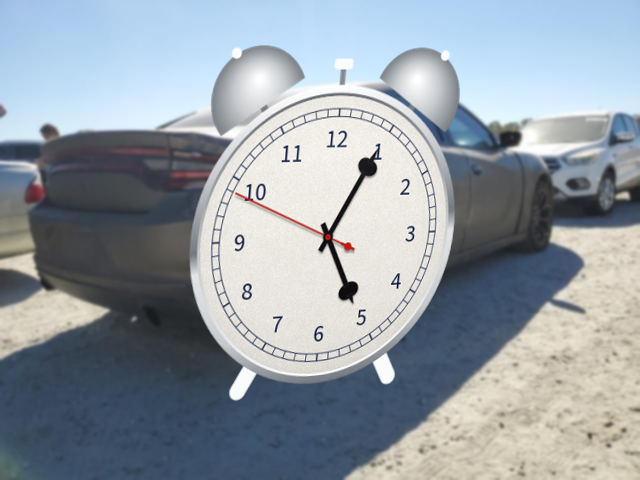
5:04:49
